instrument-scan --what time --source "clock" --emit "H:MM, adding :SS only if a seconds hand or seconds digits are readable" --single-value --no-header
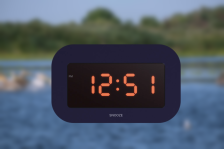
12:51
